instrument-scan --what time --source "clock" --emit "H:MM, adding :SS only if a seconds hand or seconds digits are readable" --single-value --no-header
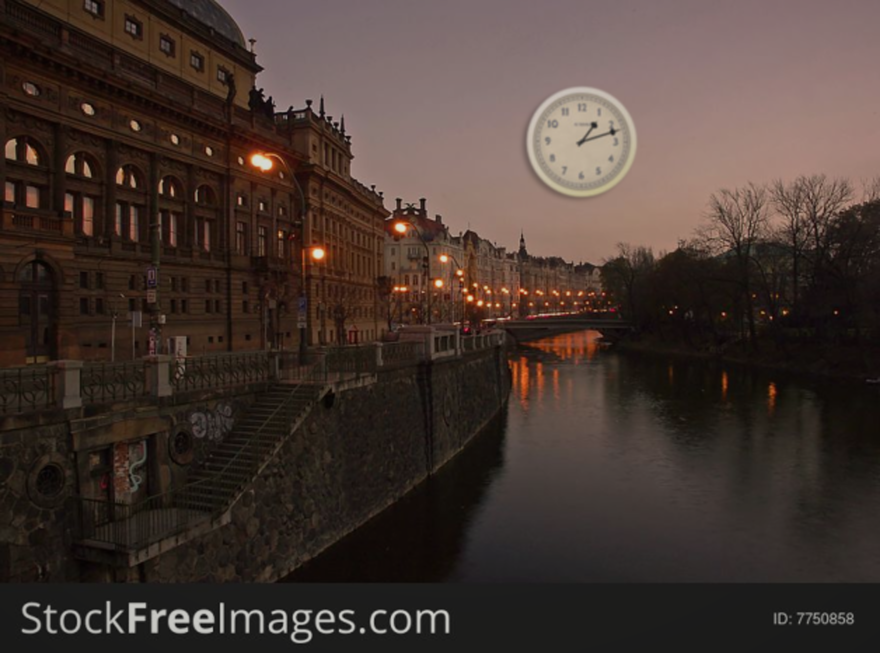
1:12
